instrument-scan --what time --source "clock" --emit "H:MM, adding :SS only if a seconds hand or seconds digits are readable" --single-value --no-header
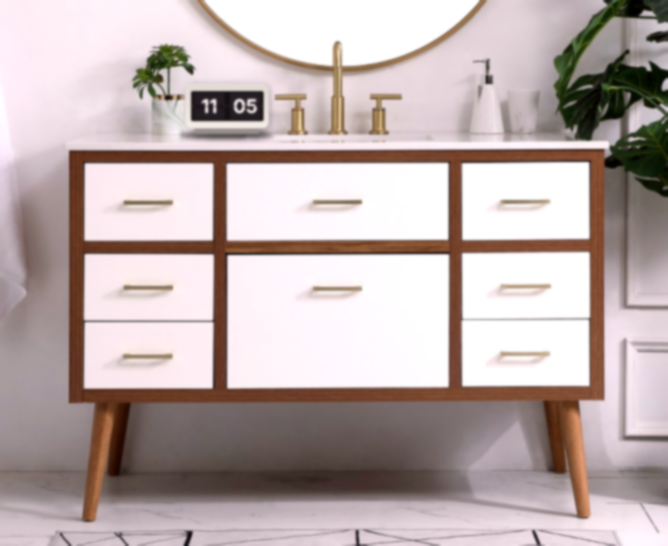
11:05
